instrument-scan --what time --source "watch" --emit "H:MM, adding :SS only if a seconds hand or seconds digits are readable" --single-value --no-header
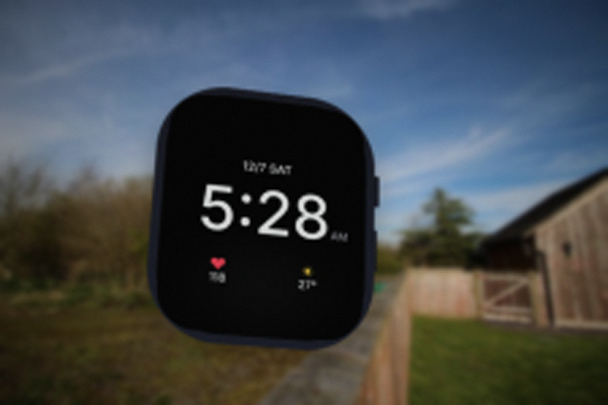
5:28
